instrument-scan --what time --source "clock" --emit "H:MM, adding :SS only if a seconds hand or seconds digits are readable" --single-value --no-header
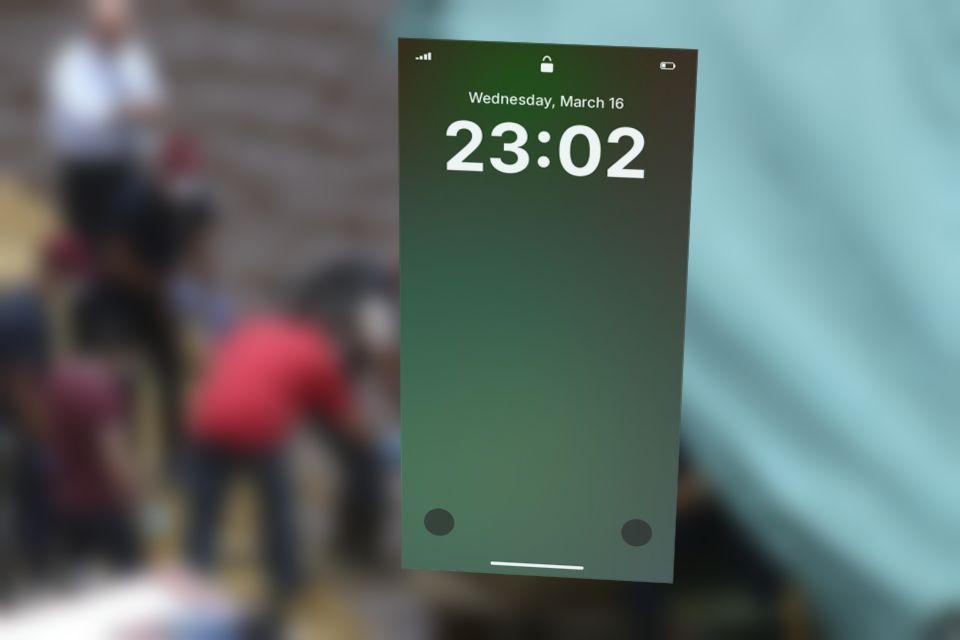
23:02
